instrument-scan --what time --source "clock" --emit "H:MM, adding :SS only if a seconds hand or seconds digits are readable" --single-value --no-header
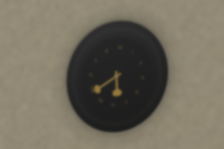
5:39
